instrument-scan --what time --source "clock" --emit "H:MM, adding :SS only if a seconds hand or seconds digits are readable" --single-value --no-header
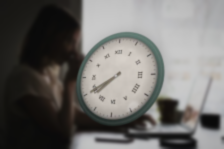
7:40
